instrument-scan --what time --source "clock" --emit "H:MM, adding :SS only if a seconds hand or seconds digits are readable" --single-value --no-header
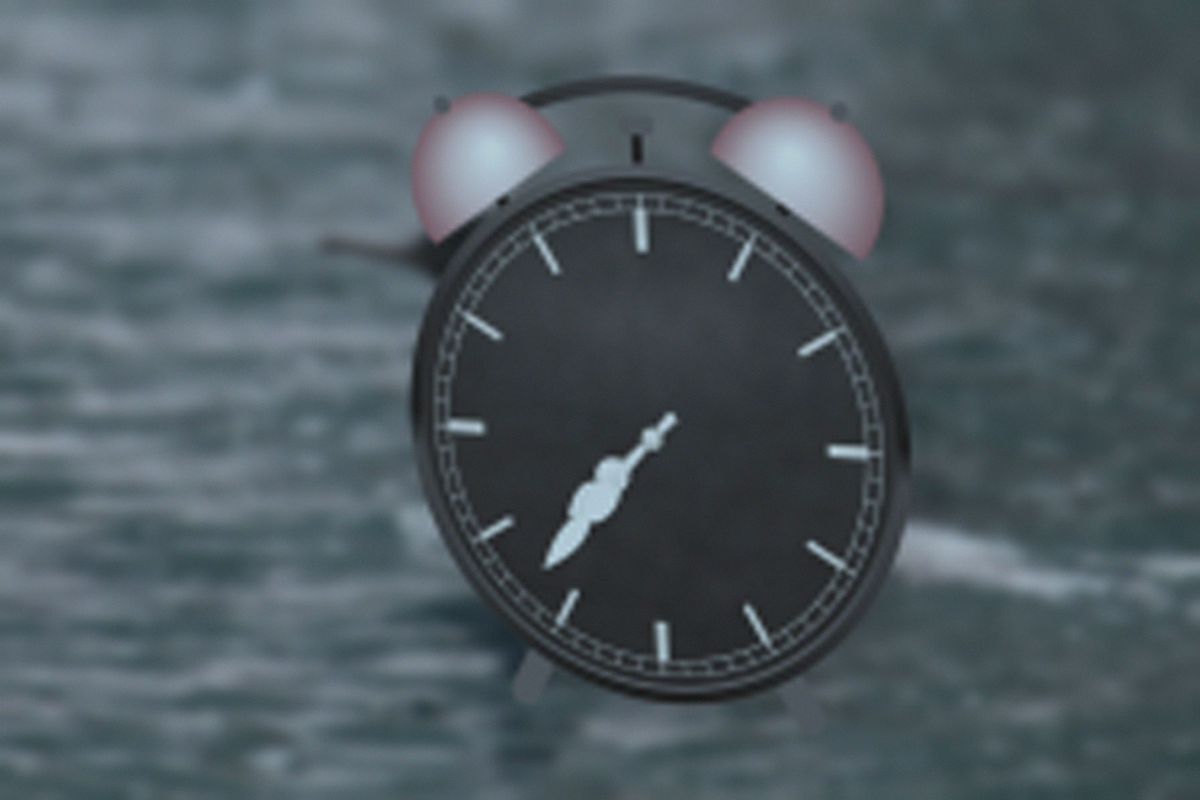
7:37
